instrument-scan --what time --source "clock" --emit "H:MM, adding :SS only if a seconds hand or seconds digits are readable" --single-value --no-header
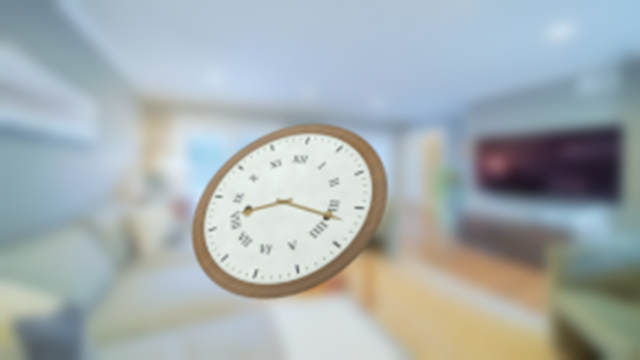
8:17
